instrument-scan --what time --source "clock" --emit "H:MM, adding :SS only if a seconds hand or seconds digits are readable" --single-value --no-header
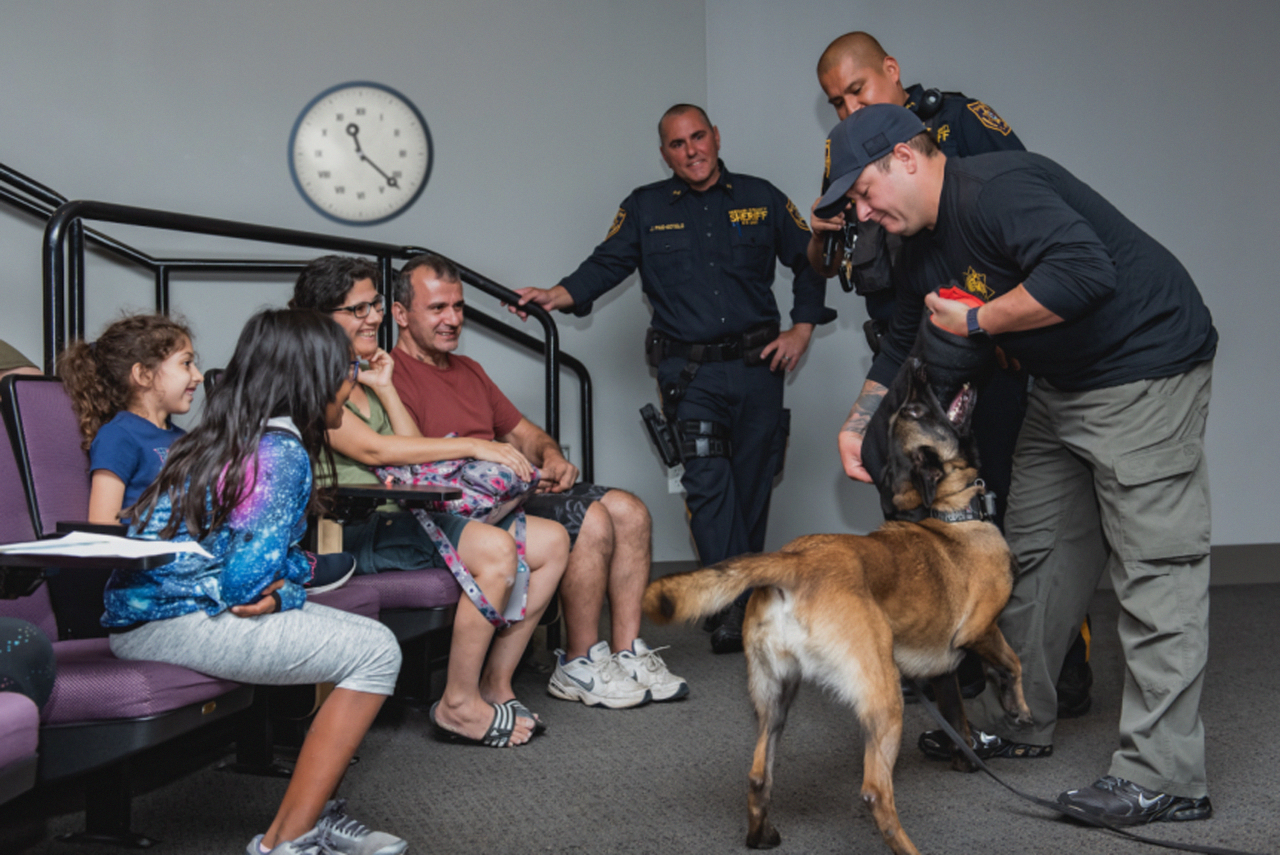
11:22
